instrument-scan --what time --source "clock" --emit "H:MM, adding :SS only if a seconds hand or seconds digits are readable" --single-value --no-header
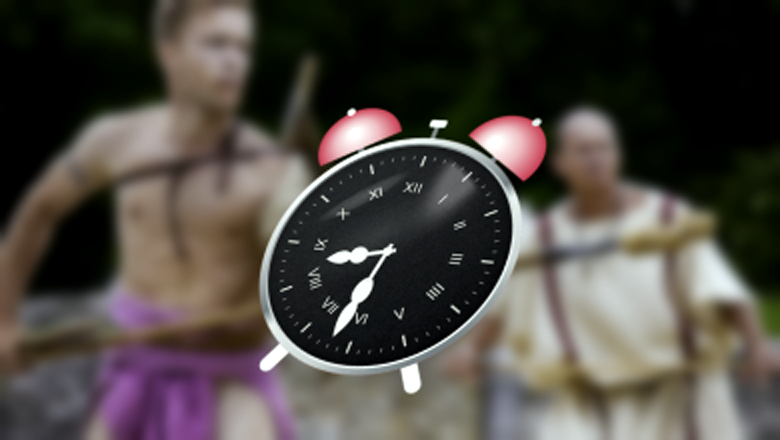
8:32
